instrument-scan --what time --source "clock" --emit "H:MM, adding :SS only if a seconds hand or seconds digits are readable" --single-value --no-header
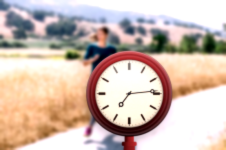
7:14
